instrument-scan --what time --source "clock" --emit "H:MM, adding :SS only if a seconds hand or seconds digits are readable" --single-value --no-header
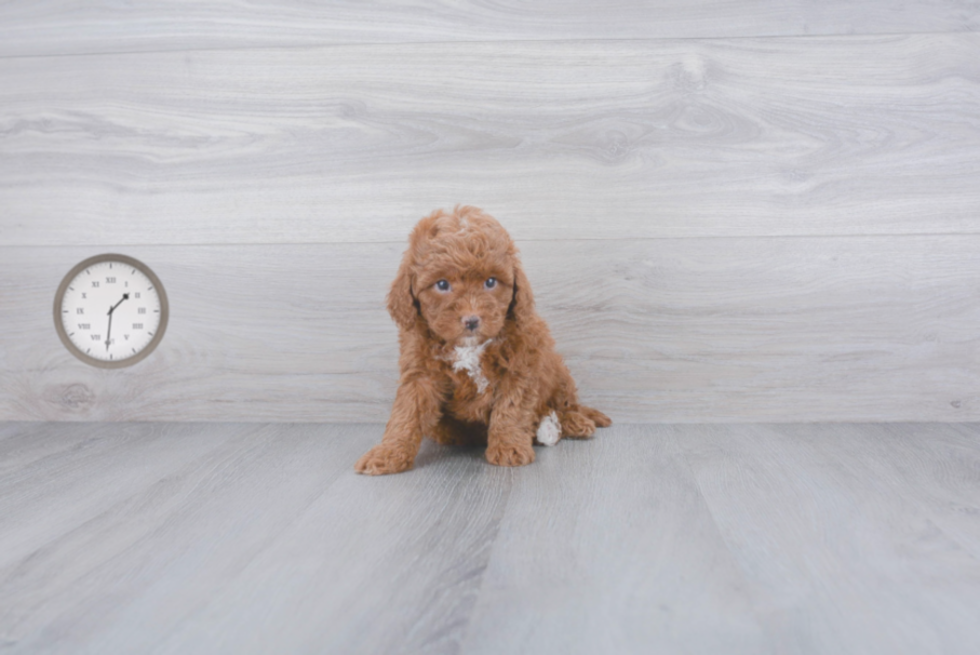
1:31
